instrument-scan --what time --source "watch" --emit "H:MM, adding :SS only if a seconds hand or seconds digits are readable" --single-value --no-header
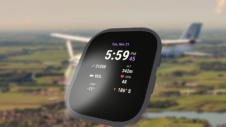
5:59
